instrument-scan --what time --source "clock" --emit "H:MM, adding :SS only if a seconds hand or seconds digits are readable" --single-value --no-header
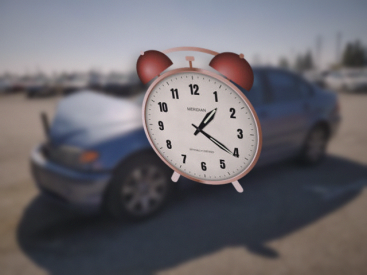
1:21
